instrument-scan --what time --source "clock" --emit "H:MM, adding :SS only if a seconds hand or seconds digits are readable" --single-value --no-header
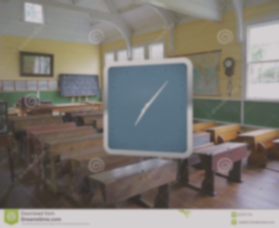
7:07
